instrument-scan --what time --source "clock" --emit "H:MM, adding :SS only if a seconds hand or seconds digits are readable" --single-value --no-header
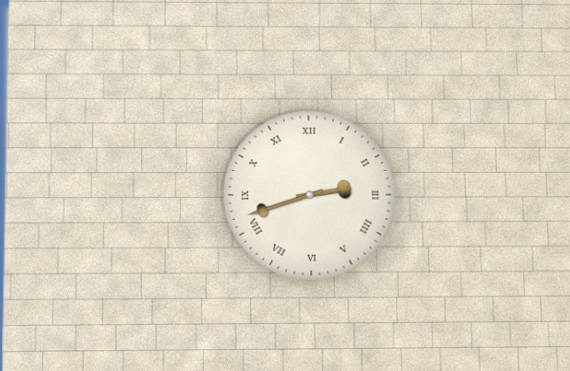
2:42
